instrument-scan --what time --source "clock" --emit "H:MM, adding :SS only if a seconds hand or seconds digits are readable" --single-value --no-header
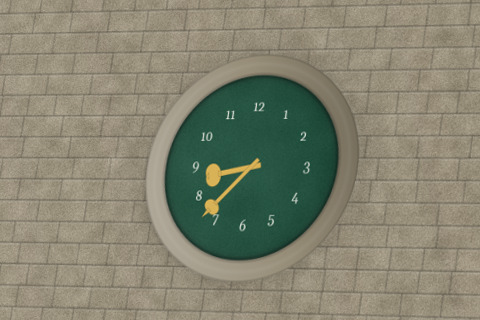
8:37
